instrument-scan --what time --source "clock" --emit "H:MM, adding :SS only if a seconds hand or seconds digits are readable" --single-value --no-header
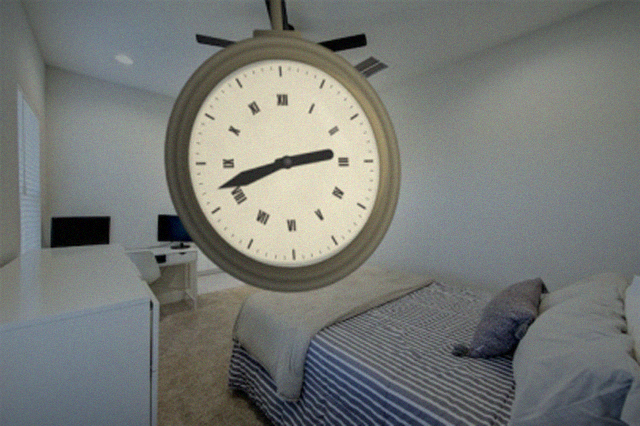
2:42
